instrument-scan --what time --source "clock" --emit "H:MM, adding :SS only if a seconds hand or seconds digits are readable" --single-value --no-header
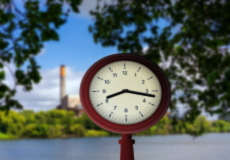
8:17
